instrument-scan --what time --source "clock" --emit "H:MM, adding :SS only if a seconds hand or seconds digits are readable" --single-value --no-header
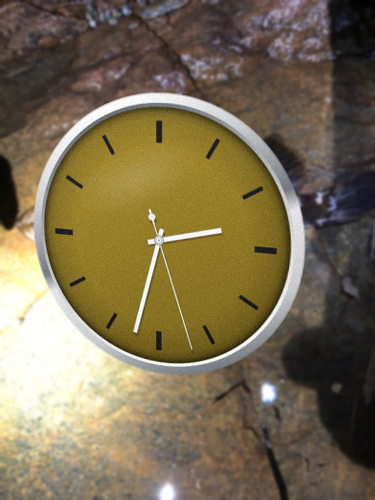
2:32:27
